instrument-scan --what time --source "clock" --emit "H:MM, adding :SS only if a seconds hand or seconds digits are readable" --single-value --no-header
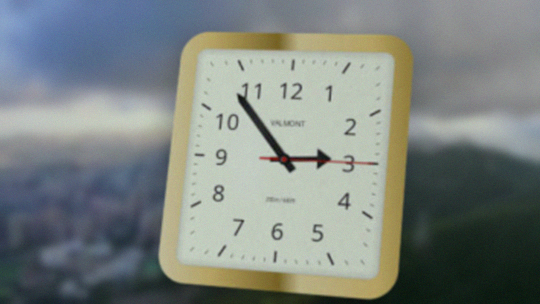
2:53:15
